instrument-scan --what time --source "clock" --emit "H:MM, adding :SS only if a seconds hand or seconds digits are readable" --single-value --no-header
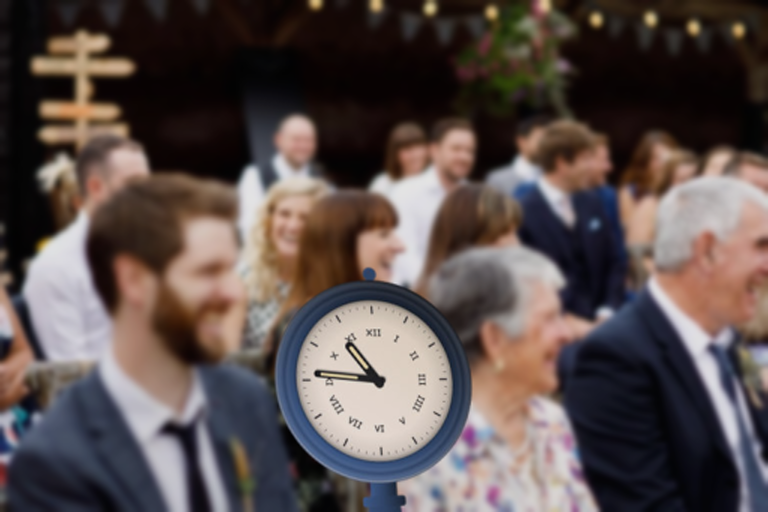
10:46
